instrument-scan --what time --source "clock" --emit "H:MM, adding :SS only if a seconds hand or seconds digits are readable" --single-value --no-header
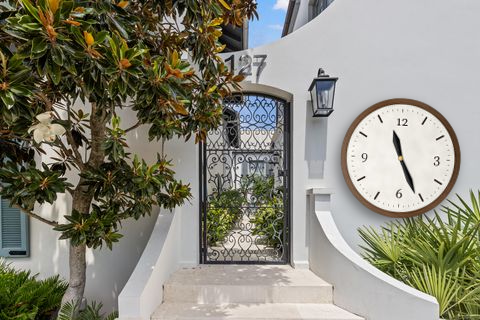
11:26
